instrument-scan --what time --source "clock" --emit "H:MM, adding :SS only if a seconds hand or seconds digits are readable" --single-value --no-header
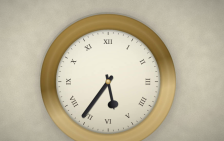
5:36
